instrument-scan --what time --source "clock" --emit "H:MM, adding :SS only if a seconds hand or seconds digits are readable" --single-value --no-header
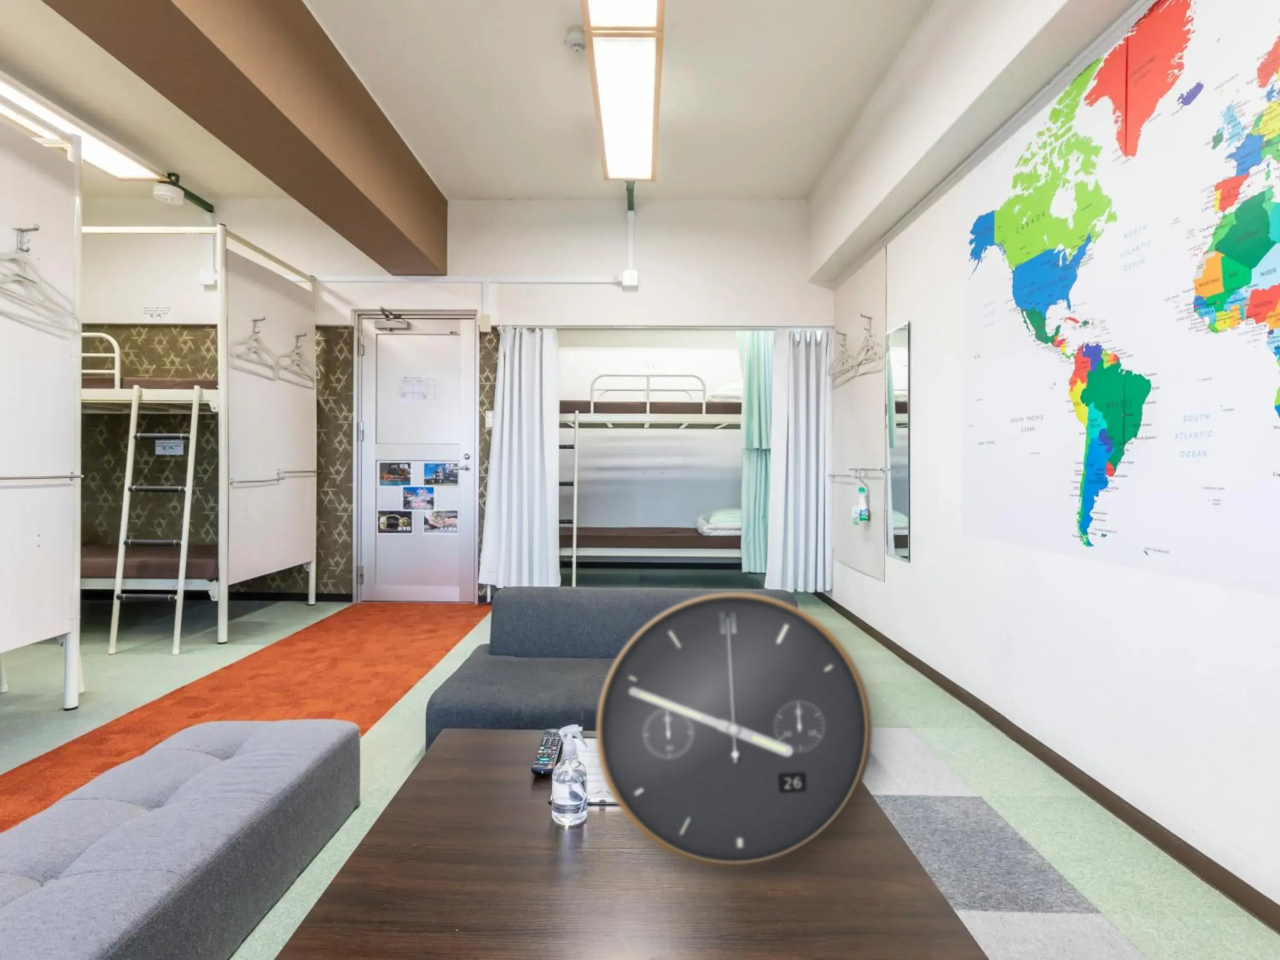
3:49
